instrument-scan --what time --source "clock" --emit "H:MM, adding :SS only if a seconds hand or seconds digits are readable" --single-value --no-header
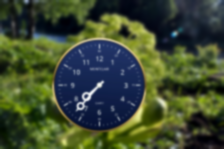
7:37
